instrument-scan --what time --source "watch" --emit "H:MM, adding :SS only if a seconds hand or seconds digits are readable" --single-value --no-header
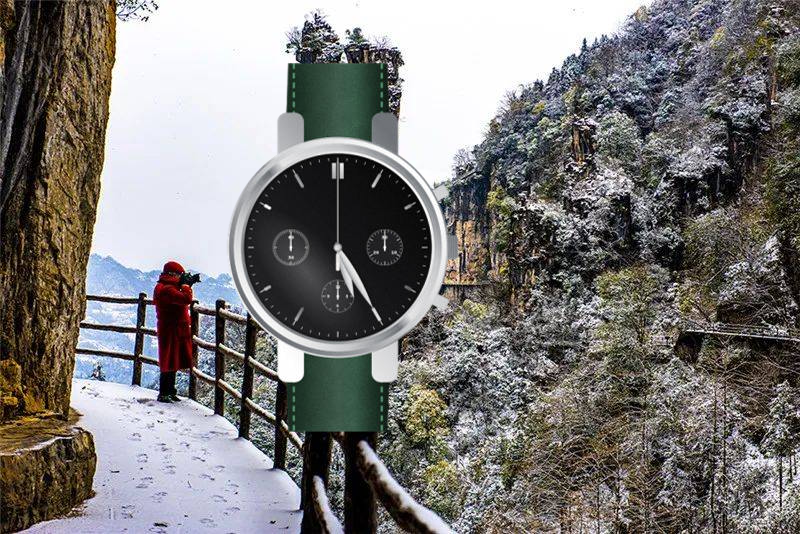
5:25
